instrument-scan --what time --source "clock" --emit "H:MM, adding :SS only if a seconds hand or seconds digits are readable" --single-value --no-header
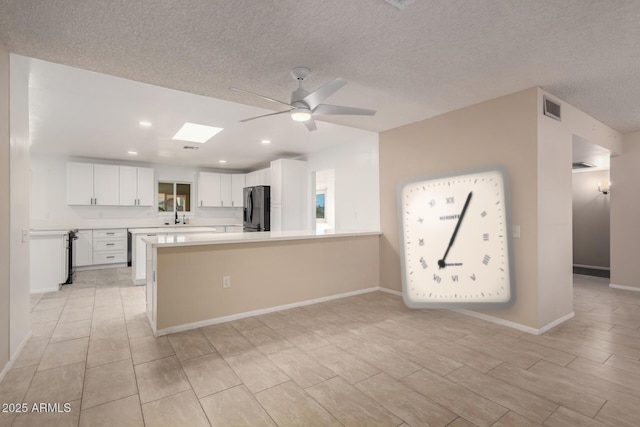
7:05
